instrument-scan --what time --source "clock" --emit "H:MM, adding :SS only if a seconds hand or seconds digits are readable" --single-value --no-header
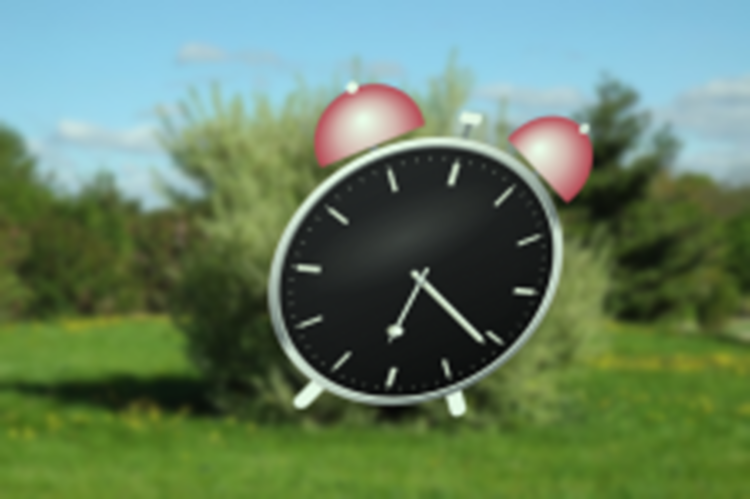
6:21
